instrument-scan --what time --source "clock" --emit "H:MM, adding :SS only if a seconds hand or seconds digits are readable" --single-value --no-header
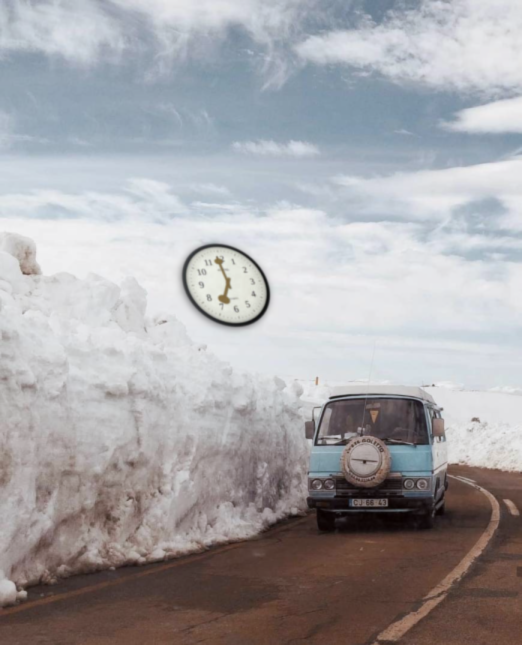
6:59
